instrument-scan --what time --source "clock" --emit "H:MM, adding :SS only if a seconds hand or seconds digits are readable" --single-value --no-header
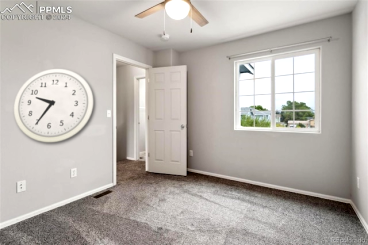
9:35
